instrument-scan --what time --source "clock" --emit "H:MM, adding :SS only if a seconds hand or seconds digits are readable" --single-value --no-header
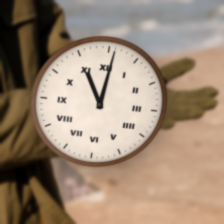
11:01
